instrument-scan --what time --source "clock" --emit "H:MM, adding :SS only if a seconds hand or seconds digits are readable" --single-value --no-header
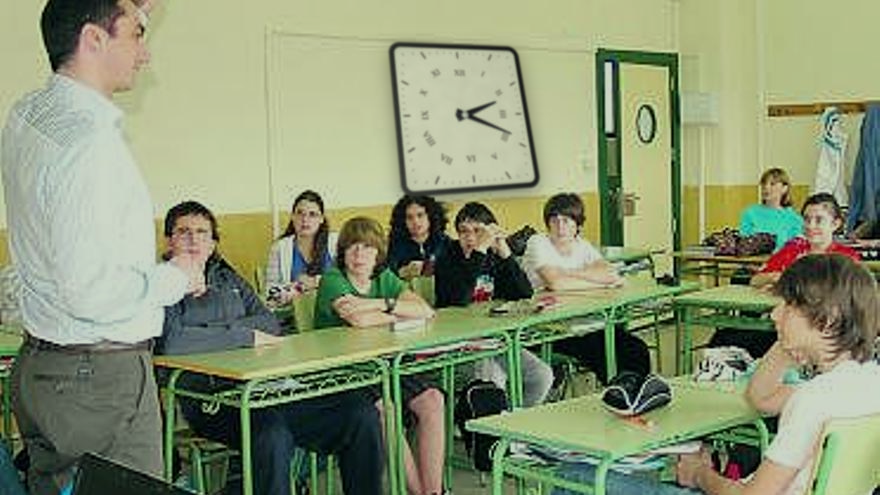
2:19
